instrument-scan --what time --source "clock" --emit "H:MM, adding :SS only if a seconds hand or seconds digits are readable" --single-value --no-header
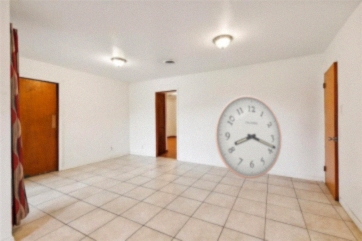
8:18
